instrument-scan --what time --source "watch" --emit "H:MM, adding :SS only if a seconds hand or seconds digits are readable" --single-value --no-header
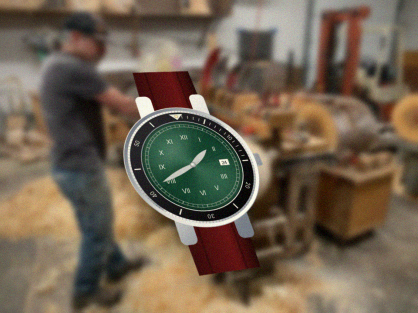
1:41
